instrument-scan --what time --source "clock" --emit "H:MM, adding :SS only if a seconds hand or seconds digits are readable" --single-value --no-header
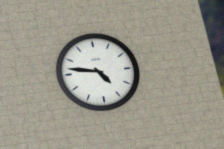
4:47
